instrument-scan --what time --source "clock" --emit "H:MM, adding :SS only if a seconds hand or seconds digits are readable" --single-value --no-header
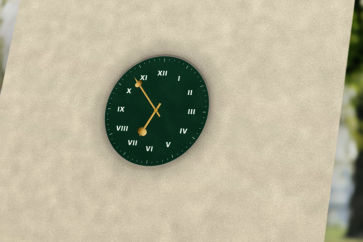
6:53
